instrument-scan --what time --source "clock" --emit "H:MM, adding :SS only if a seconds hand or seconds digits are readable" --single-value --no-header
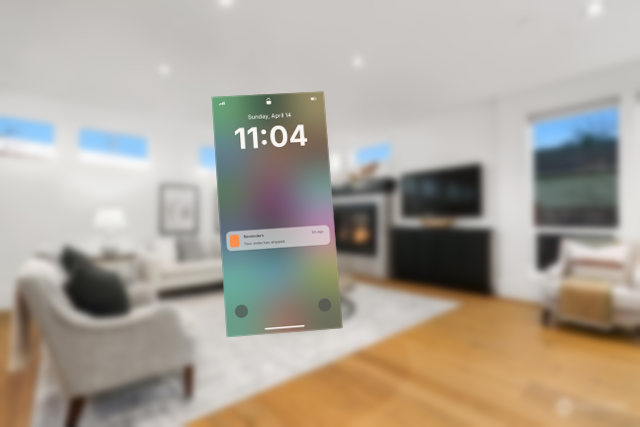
11:04
